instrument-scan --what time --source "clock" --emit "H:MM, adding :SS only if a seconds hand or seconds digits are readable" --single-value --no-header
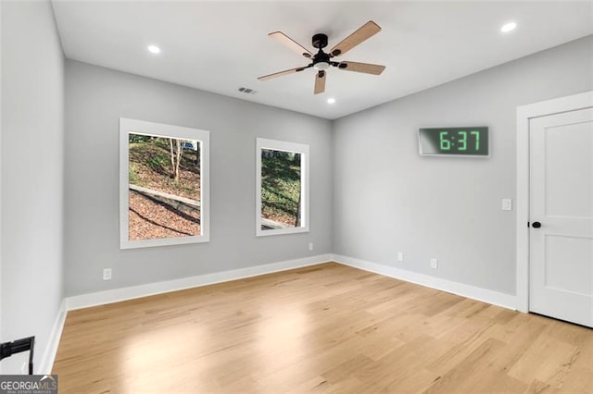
6:37
